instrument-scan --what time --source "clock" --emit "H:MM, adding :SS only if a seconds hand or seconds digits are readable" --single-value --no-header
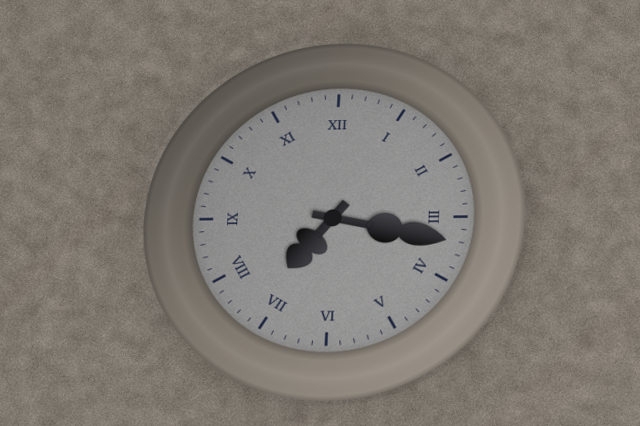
7:17
